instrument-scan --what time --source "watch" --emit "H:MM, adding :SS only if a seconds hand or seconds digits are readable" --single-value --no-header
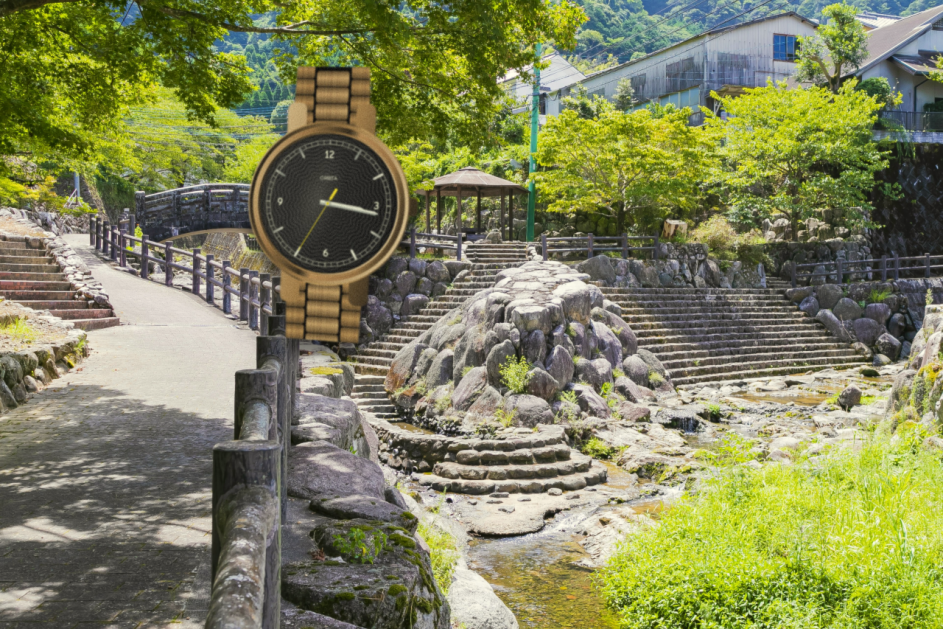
3:16:35
